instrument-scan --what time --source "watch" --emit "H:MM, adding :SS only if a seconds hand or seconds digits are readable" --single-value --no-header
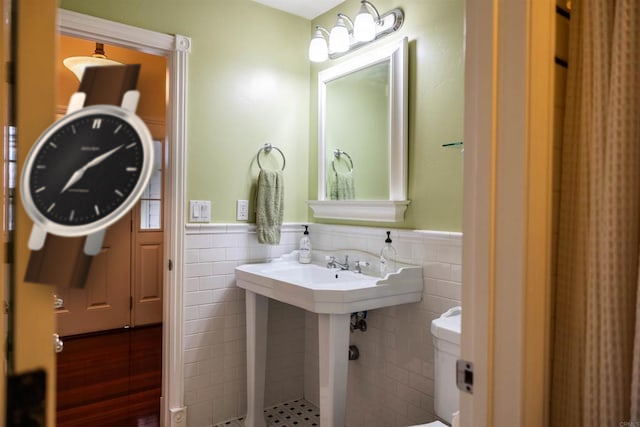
7:09
